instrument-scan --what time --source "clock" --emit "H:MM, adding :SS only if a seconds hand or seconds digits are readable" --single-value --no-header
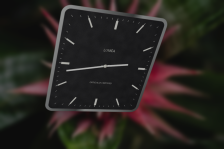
2:43
